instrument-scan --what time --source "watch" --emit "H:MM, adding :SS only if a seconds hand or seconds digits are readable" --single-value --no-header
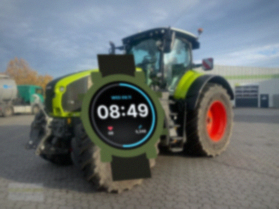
8:49
